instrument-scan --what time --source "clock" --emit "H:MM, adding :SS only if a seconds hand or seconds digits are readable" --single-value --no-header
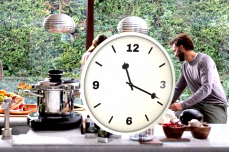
11:19
